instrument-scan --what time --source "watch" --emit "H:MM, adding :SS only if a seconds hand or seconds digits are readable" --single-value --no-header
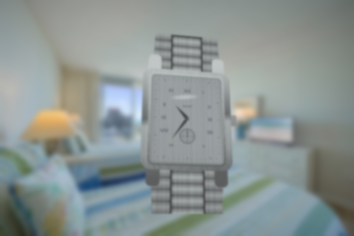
10:36
